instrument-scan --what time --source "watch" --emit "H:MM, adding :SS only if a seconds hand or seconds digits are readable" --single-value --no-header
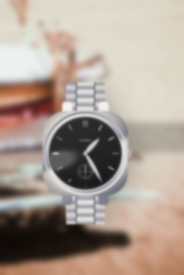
1:25
